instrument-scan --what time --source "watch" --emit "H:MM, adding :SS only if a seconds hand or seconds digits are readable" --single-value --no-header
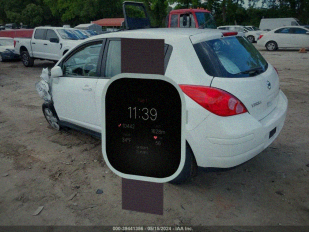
11:39
